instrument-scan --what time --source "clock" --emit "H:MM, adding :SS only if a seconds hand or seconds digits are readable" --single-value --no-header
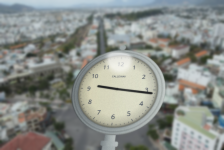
9:16
